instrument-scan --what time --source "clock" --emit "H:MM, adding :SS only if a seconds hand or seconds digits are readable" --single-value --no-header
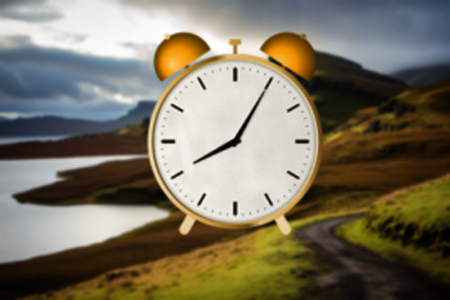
8:05
